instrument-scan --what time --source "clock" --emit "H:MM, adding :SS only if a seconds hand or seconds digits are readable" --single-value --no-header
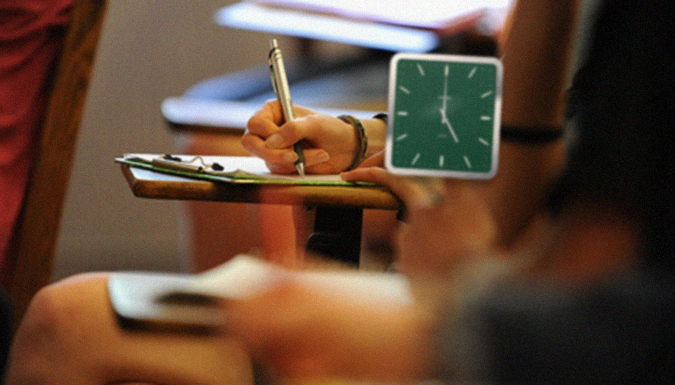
5:00
